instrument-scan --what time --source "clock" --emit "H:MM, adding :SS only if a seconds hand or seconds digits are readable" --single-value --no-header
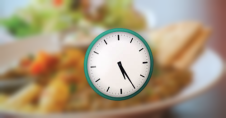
5:25
